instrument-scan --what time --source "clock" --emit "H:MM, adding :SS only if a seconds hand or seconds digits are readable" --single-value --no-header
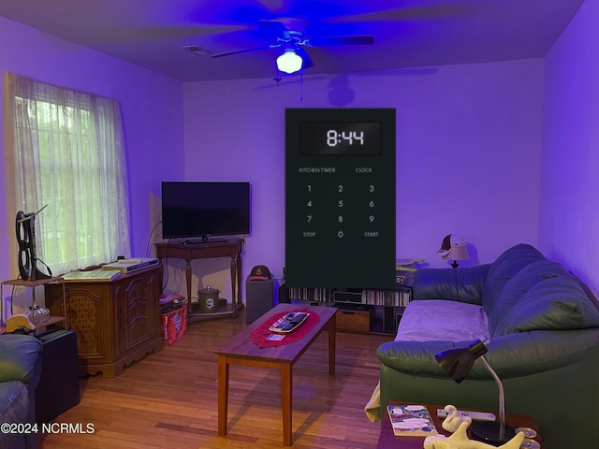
8:44
